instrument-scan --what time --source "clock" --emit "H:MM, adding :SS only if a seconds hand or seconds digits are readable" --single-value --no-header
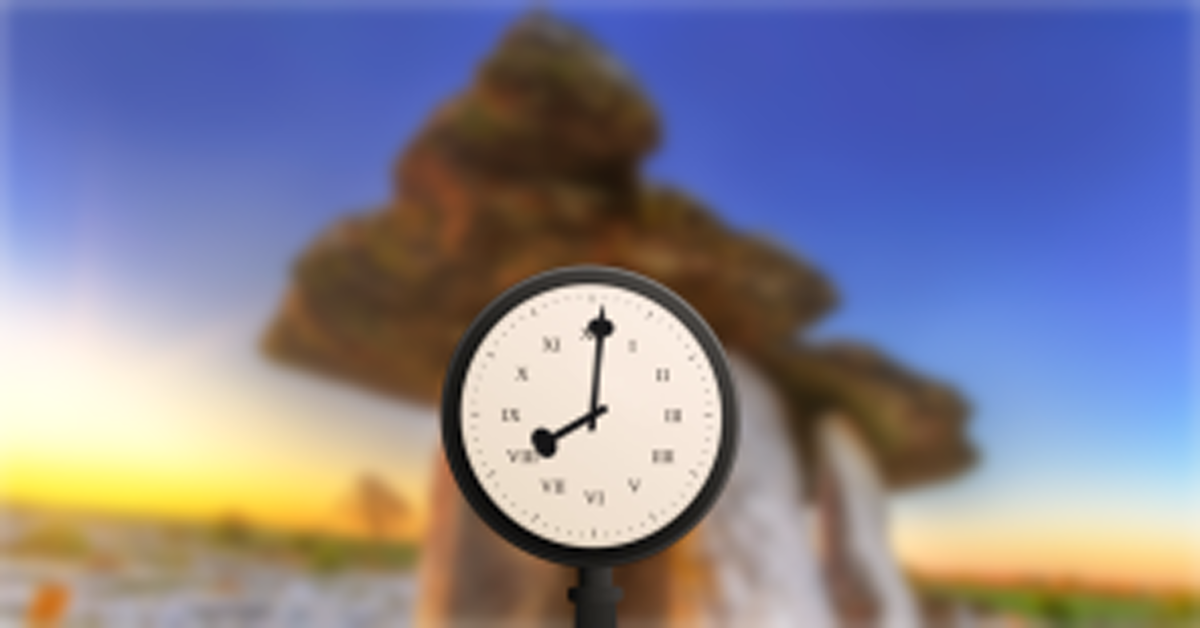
8:01
